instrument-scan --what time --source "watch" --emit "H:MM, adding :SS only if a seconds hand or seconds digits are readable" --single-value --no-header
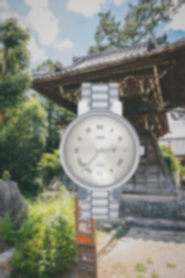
2:37
